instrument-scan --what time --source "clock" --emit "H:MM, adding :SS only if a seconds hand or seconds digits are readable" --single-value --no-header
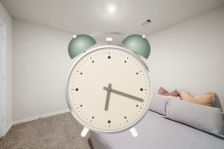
6:18
